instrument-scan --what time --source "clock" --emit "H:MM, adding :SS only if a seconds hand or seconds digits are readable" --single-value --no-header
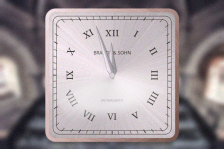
11:57
